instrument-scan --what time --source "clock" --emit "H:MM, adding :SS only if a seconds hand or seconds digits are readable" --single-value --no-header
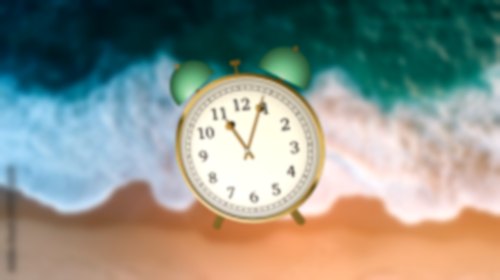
11:04
